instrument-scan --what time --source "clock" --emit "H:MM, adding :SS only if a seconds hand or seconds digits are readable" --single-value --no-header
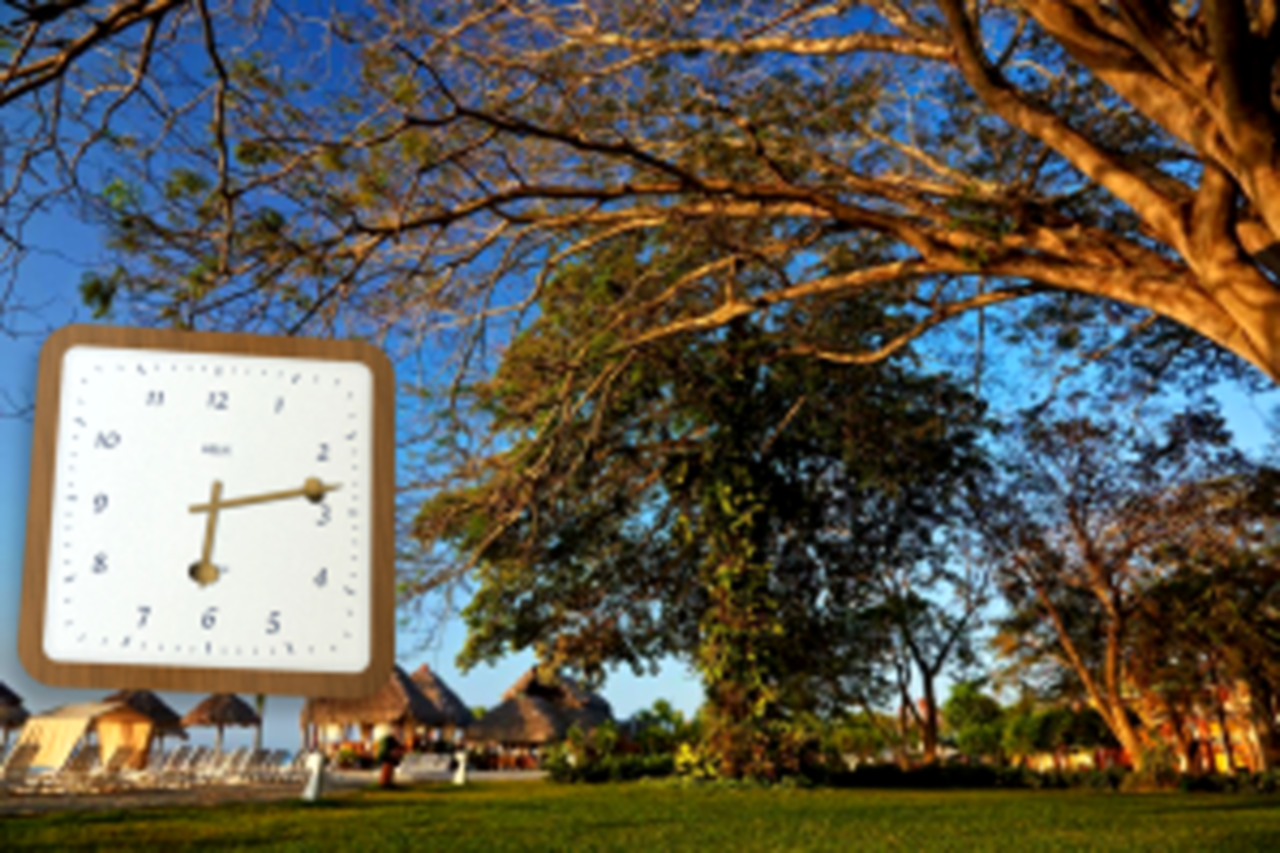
6:13
